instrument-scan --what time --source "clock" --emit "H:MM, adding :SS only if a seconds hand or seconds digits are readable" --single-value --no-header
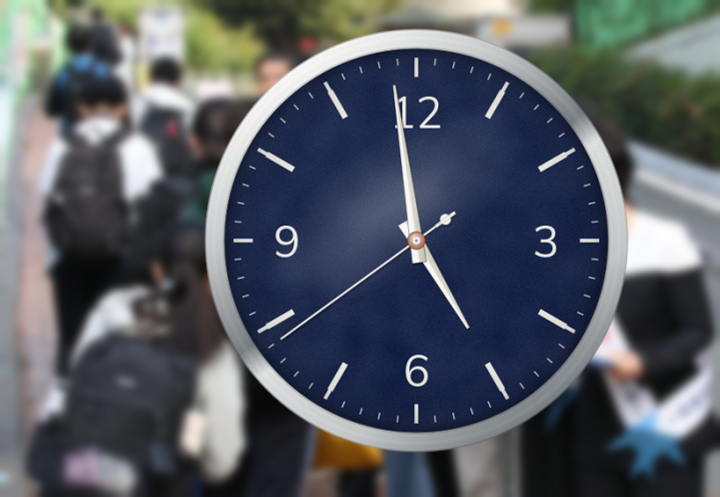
4:58:39
